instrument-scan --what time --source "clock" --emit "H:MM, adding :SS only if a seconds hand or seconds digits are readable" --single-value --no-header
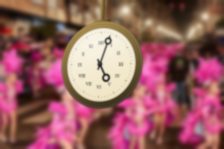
5:03
